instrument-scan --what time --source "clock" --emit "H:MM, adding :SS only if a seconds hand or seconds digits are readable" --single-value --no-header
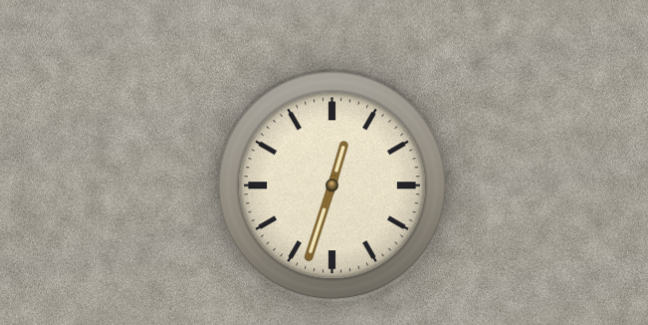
12:33
